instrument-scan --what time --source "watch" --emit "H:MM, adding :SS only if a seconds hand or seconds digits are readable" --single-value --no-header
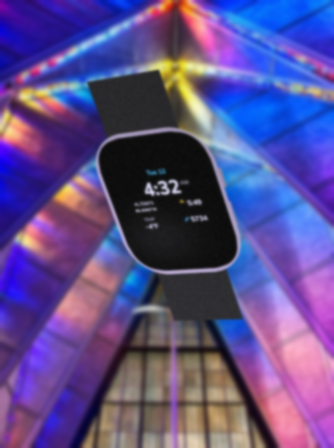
4:32
